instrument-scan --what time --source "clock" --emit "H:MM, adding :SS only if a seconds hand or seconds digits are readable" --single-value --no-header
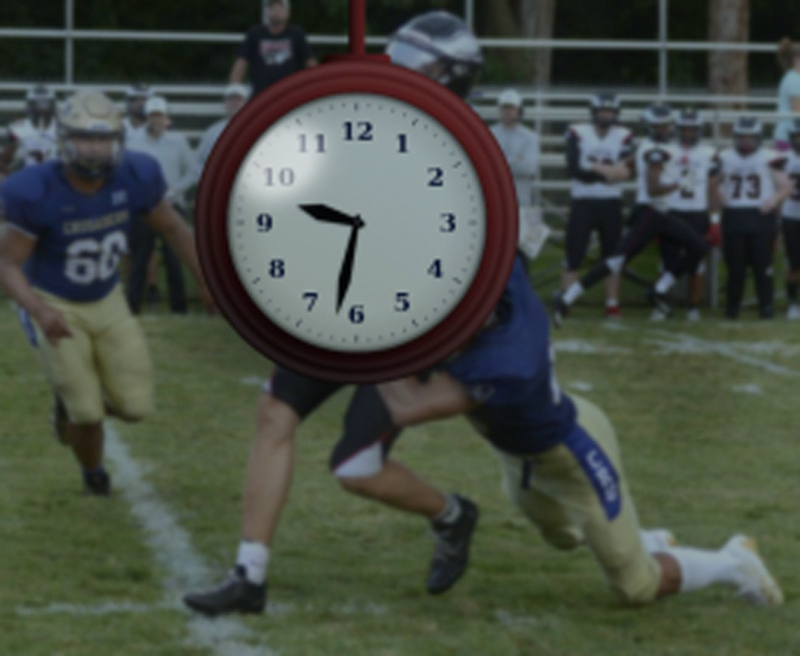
9:32
